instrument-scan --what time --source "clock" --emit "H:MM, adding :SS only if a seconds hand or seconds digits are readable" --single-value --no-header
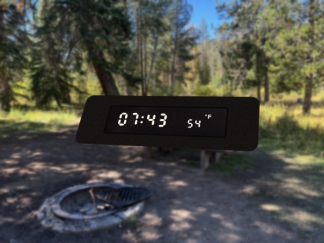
7:43
